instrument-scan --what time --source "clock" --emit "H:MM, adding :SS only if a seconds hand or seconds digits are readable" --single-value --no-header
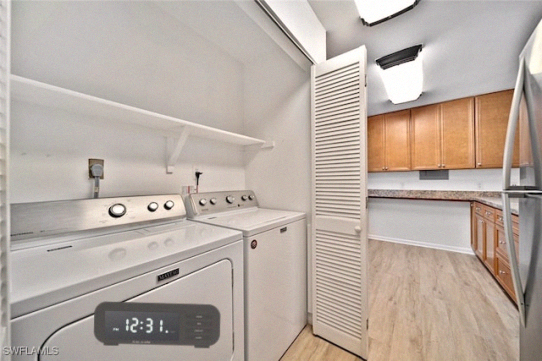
12:31
